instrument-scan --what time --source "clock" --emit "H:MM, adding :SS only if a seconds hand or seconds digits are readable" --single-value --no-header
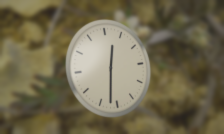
12:32
